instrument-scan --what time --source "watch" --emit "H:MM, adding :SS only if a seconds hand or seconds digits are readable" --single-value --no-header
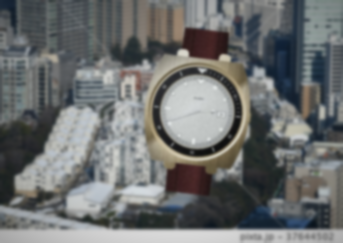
2:41
